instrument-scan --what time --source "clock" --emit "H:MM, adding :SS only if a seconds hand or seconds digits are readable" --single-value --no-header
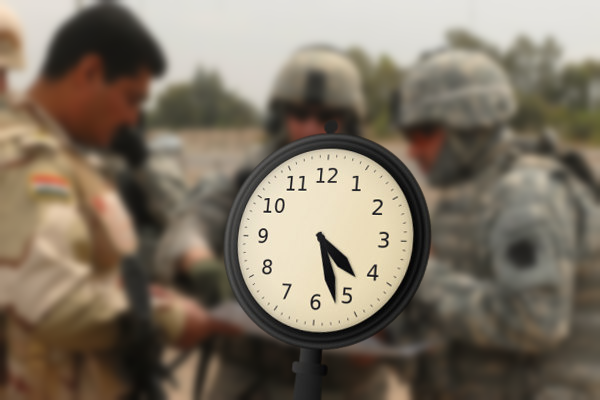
4:27
